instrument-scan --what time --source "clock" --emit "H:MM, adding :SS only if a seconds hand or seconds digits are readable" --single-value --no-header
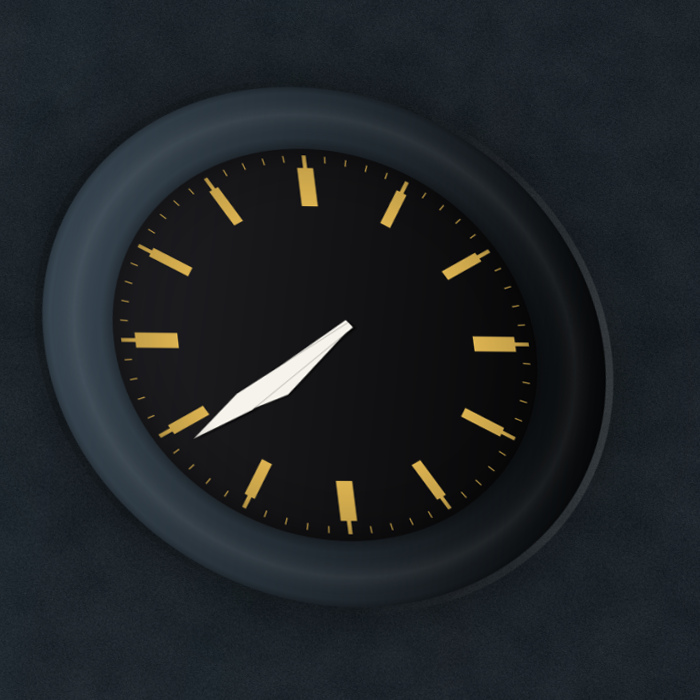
7:39
